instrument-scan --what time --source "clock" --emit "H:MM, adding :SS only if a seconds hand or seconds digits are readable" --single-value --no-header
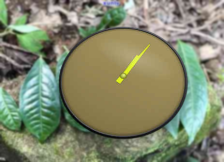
1:06
